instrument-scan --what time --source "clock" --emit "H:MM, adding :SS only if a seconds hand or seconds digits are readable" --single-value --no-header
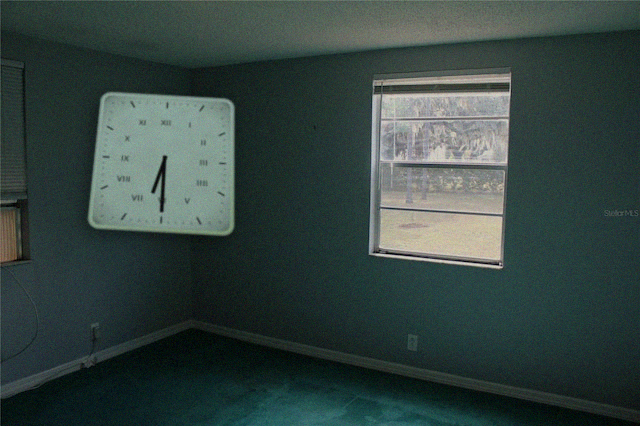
6:30
